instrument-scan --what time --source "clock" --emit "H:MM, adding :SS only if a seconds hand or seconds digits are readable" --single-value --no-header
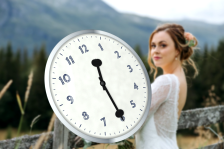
12:30
